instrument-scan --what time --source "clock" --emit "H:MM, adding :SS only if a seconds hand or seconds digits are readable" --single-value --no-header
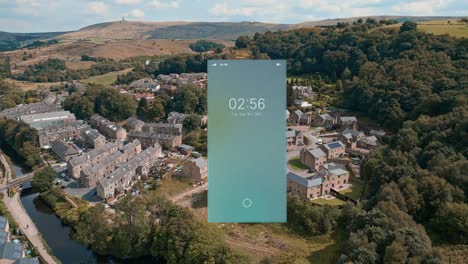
2:56
